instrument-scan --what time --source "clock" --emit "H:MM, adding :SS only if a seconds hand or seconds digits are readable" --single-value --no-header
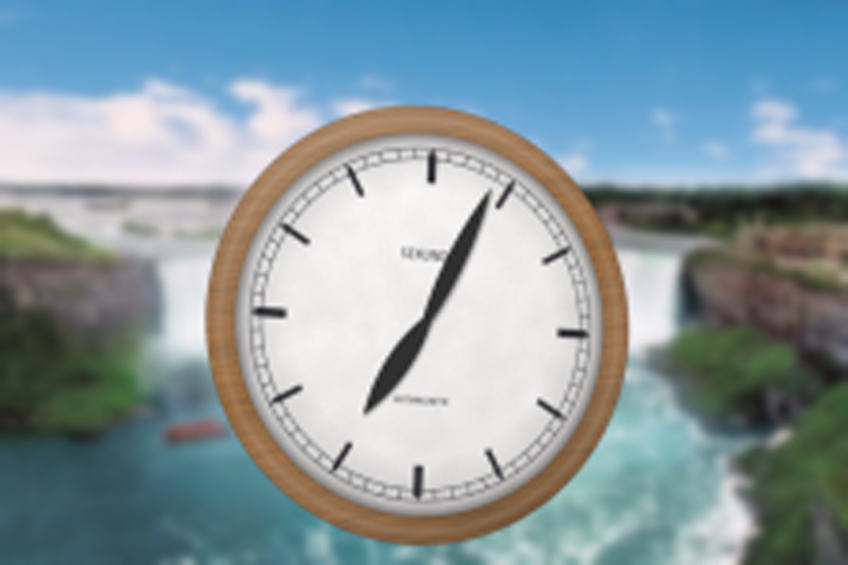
7:04
